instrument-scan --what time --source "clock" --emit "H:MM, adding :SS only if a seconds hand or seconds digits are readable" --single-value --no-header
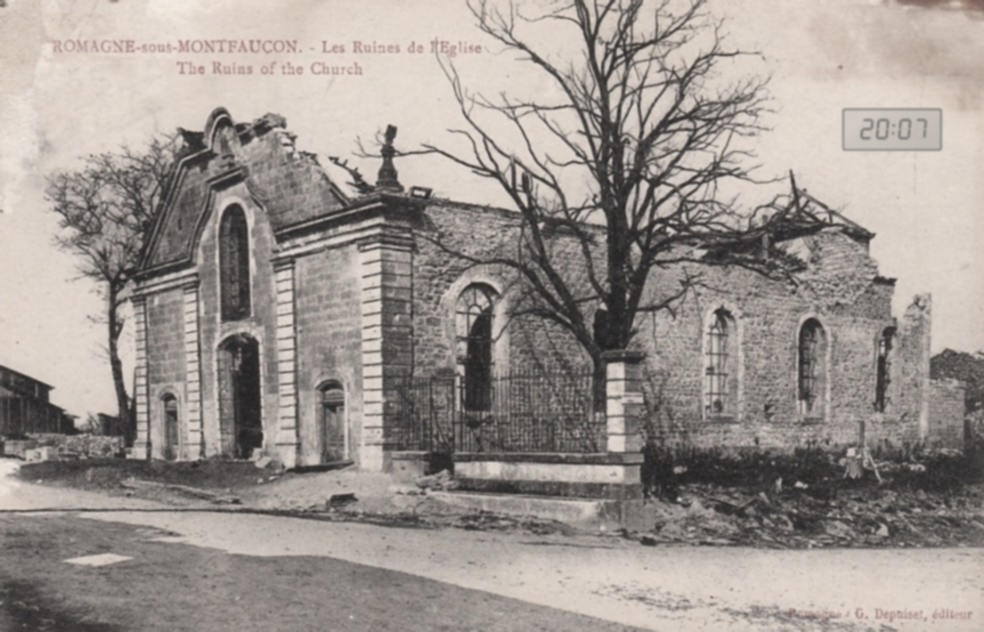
20:07
